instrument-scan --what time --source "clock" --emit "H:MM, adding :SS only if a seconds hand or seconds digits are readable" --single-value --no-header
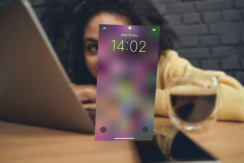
14:02
